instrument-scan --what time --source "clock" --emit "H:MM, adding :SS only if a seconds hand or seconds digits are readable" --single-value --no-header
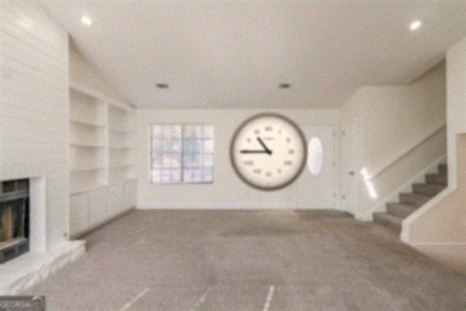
10:45
